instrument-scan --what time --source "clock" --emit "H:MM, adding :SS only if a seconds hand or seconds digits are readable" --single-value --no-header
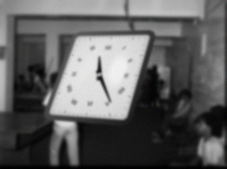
11:24
